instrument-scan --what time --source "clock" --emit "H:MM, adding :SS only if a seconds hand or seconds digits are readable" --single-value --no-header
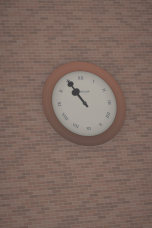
10:55
